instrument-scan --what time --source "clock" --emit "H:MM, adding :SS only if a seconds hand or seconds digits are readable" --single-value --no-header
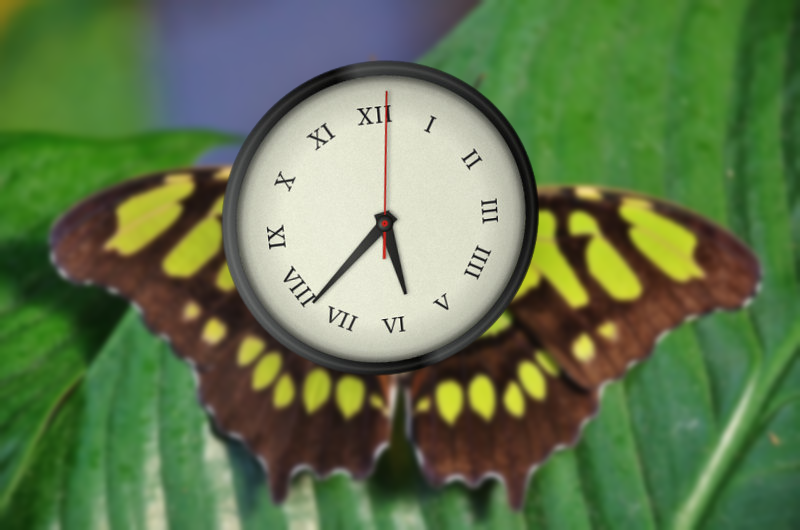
5:38:01
